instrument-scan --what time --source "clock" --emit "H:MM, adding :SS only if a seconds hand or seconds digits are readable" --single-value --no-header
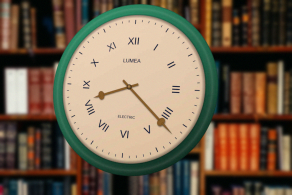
8:22
